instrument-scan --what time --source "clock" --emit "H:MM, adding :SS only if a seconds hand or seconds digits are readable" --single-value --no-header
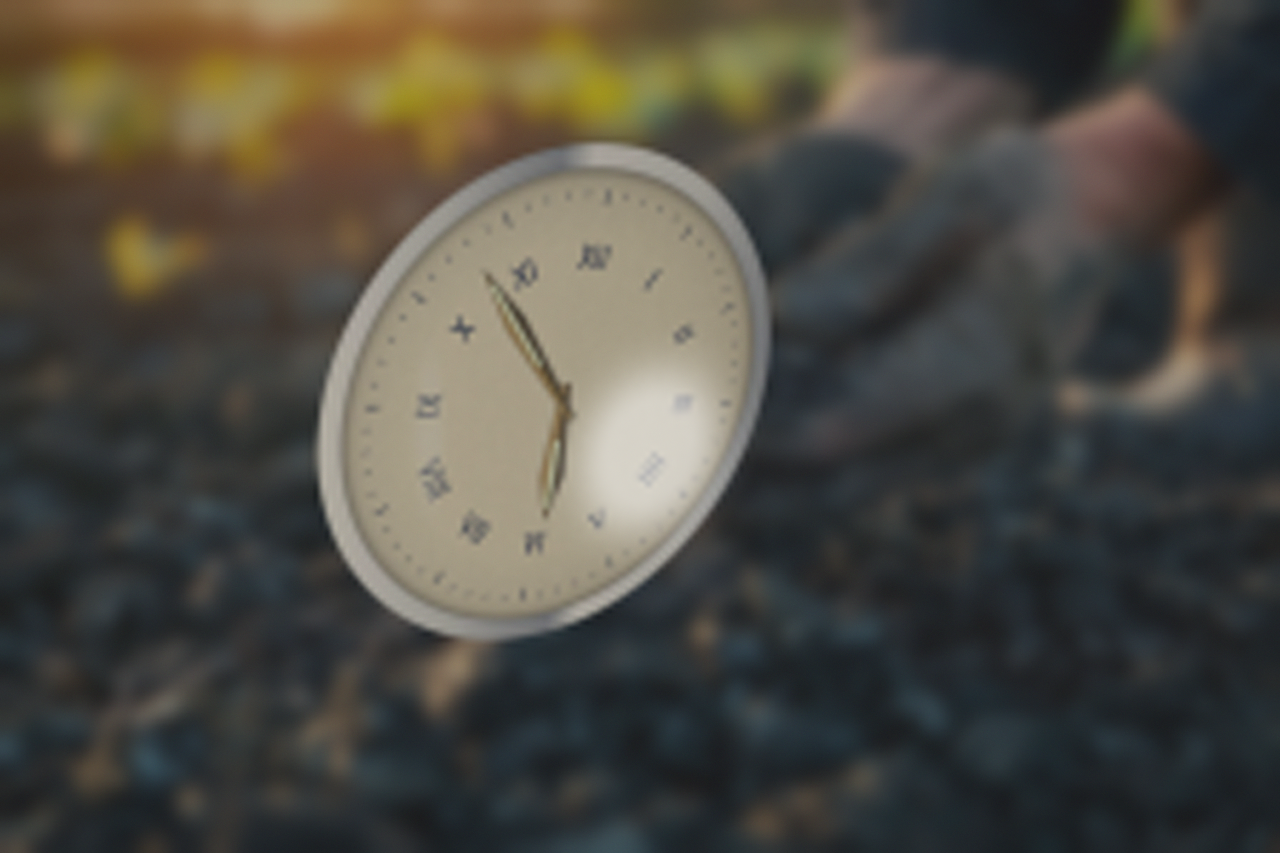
5:53
